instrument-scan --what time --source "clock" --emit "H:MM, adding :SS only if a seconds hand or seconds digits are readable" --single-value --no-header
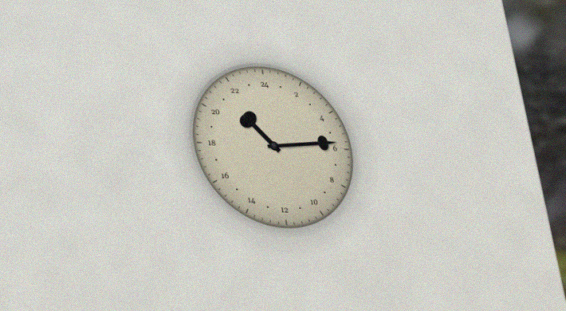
21:14
